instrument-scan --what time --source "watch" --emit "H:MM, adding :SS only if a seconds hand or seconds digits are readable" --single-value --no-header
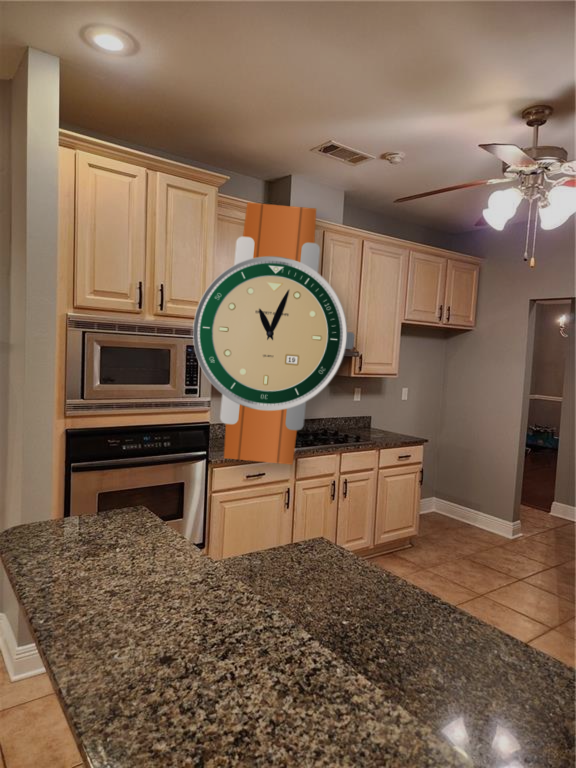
11:03
